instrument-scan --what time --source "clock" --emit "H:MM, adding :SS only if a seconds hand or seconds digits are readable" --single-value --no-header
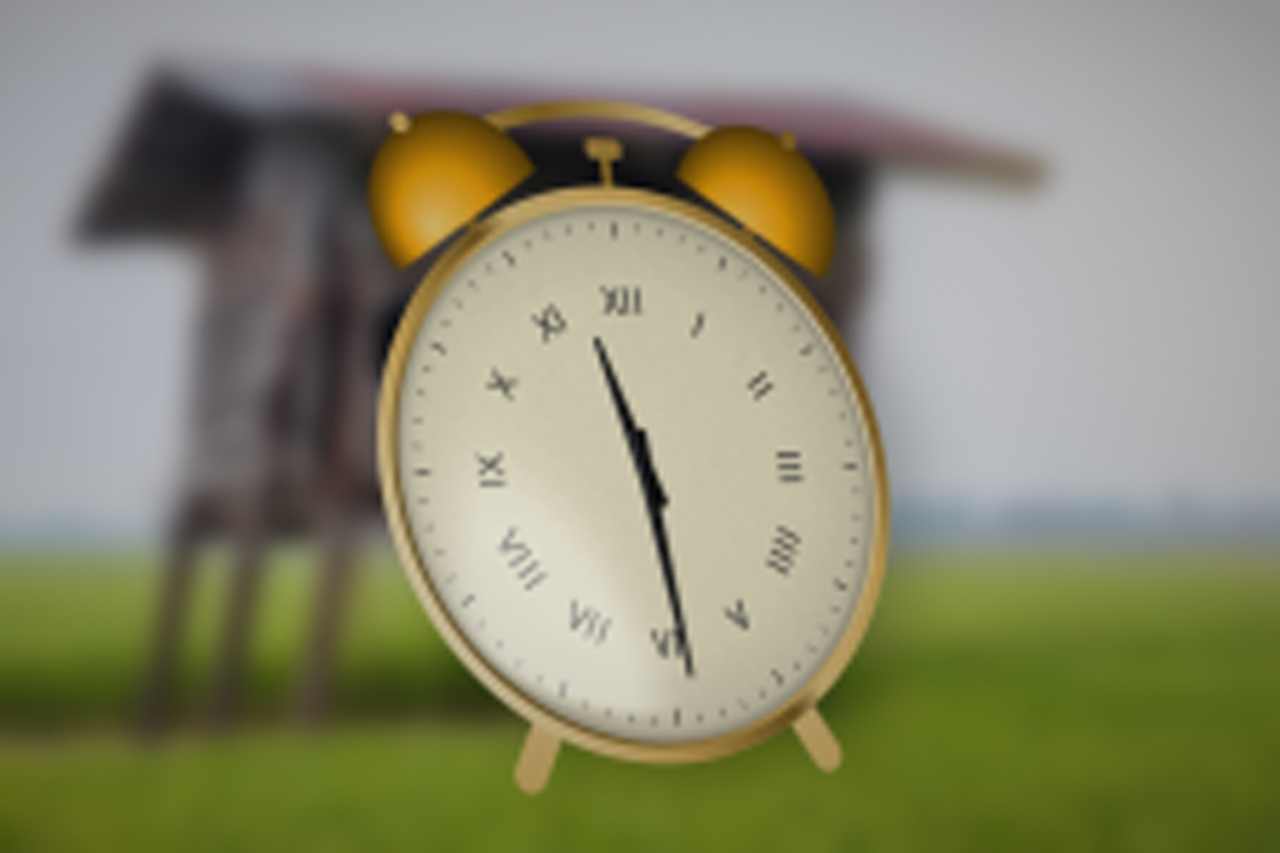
11:29
